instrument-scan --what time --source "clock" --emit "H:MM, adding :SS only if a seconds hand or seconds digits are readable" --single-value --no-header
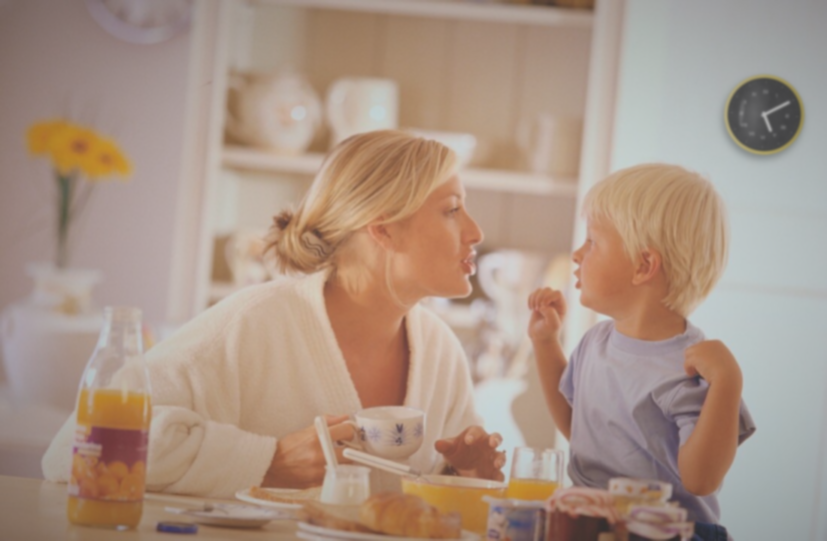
5:10
